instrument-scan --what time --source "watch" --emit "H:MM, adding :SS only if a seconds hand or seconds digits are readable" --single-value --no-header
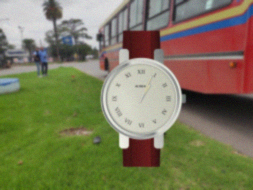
1:04
